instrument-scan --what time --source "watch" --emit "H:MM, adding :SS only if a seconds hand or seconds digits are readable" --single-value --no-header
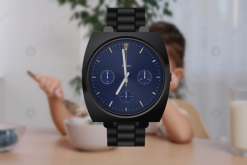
6:59
